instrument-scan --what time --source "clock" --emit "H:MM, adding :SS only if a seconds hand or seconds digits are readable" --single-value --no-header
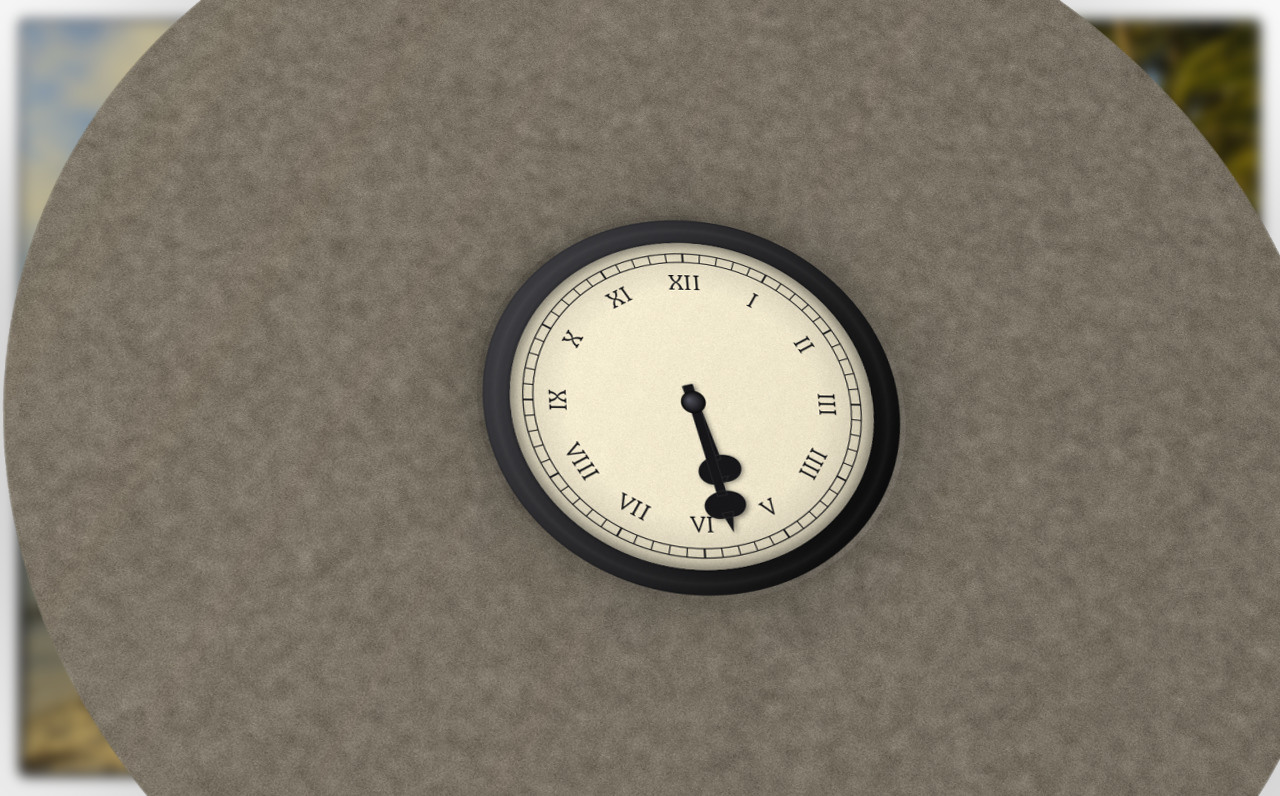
5:28
